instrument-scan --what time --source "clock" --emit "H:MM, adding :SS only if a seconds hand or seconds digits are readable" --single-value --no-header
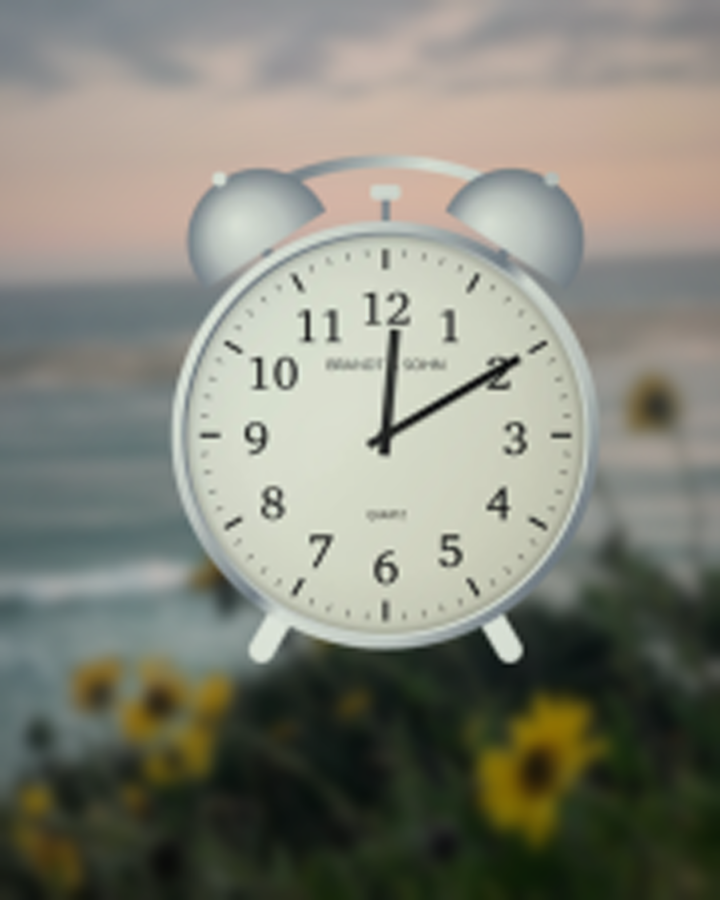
12:10
